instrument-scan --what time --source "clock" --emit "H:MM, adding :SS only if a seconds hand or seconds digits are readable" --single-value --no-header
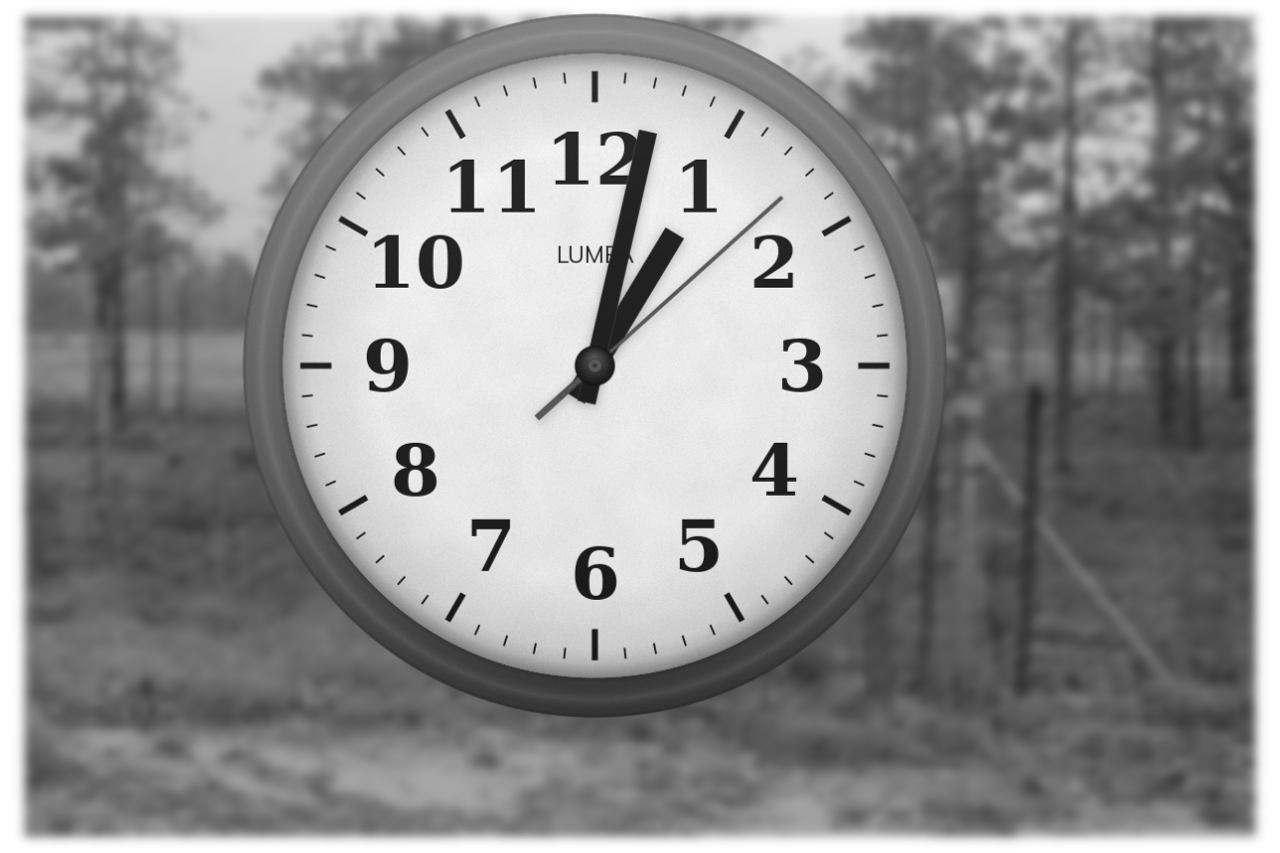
1:02:08
